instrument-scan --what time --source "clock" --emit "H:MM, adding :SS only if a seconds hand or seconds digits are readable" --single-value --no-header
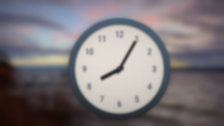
8:05
